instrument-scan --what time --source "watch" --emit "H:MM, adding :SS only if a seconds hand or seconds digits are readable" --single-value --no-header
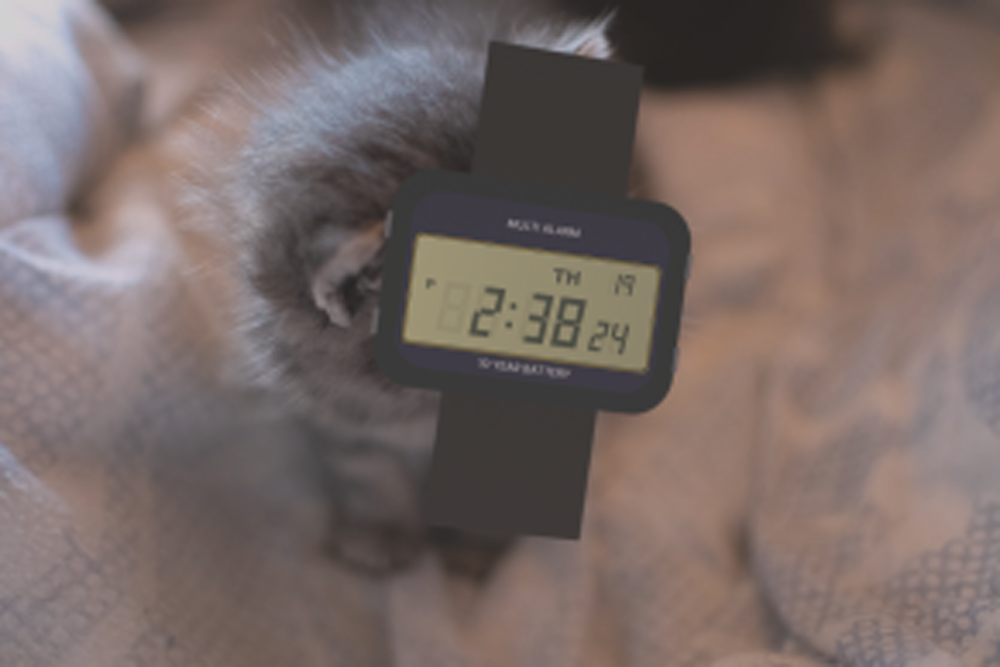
2:38:24
